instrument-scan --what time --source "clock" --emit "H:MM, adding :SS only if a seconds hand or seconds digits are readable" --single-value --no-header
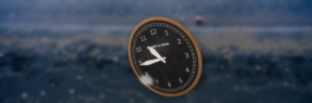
10:44
